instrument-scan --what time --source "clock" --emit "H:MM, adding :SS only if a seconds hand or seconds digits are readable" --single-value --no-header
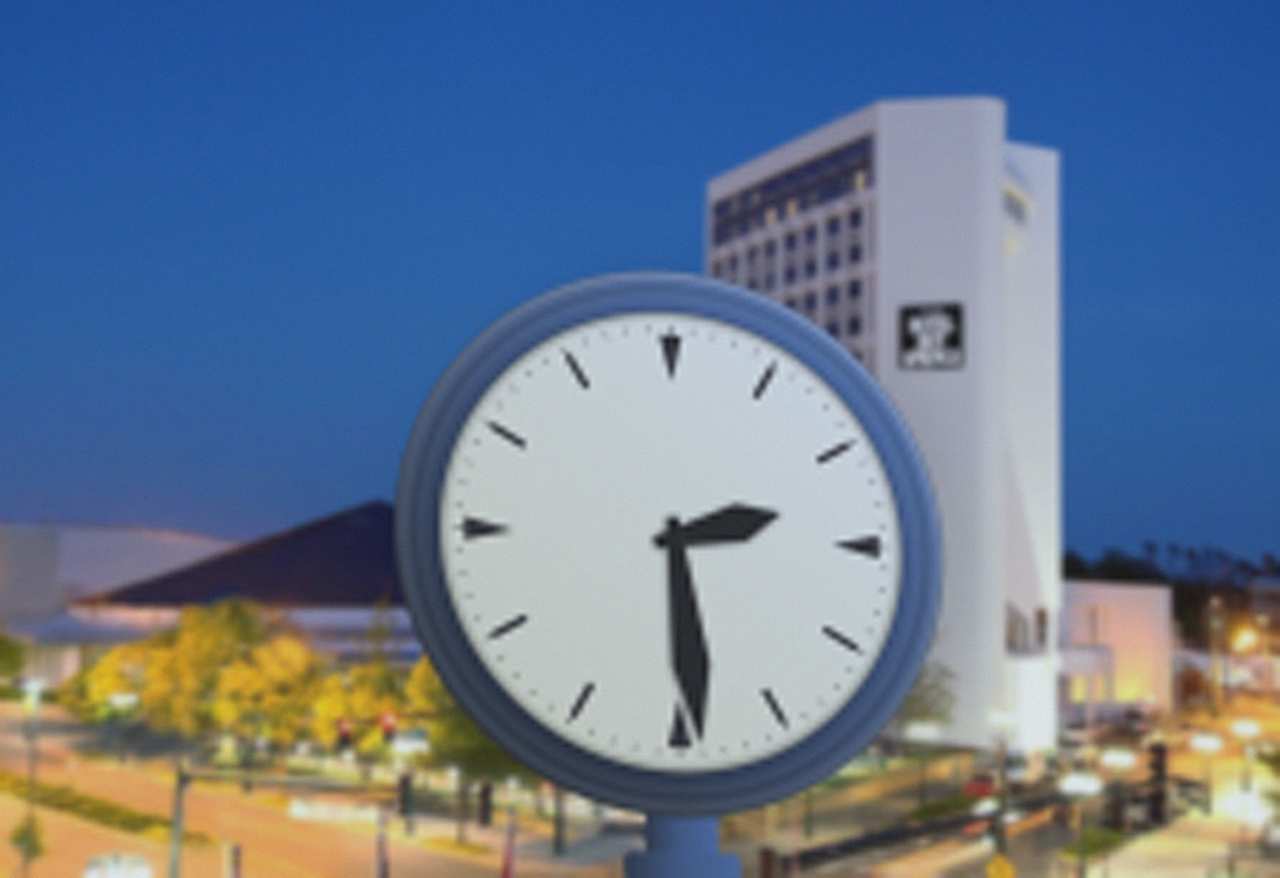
2:29
